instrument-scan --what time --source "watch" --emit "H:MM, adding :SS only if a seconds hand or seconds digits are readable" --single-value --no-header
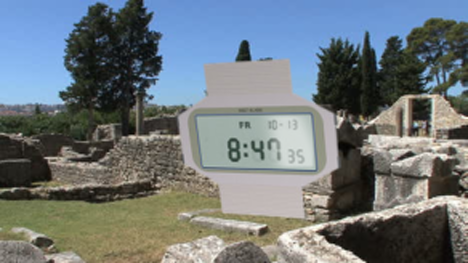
8:47:35
